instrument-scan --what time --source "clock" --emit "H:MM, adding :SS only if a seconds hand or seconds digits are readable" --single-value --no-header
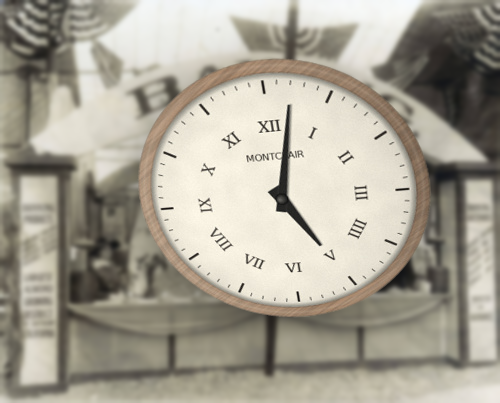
5:02
